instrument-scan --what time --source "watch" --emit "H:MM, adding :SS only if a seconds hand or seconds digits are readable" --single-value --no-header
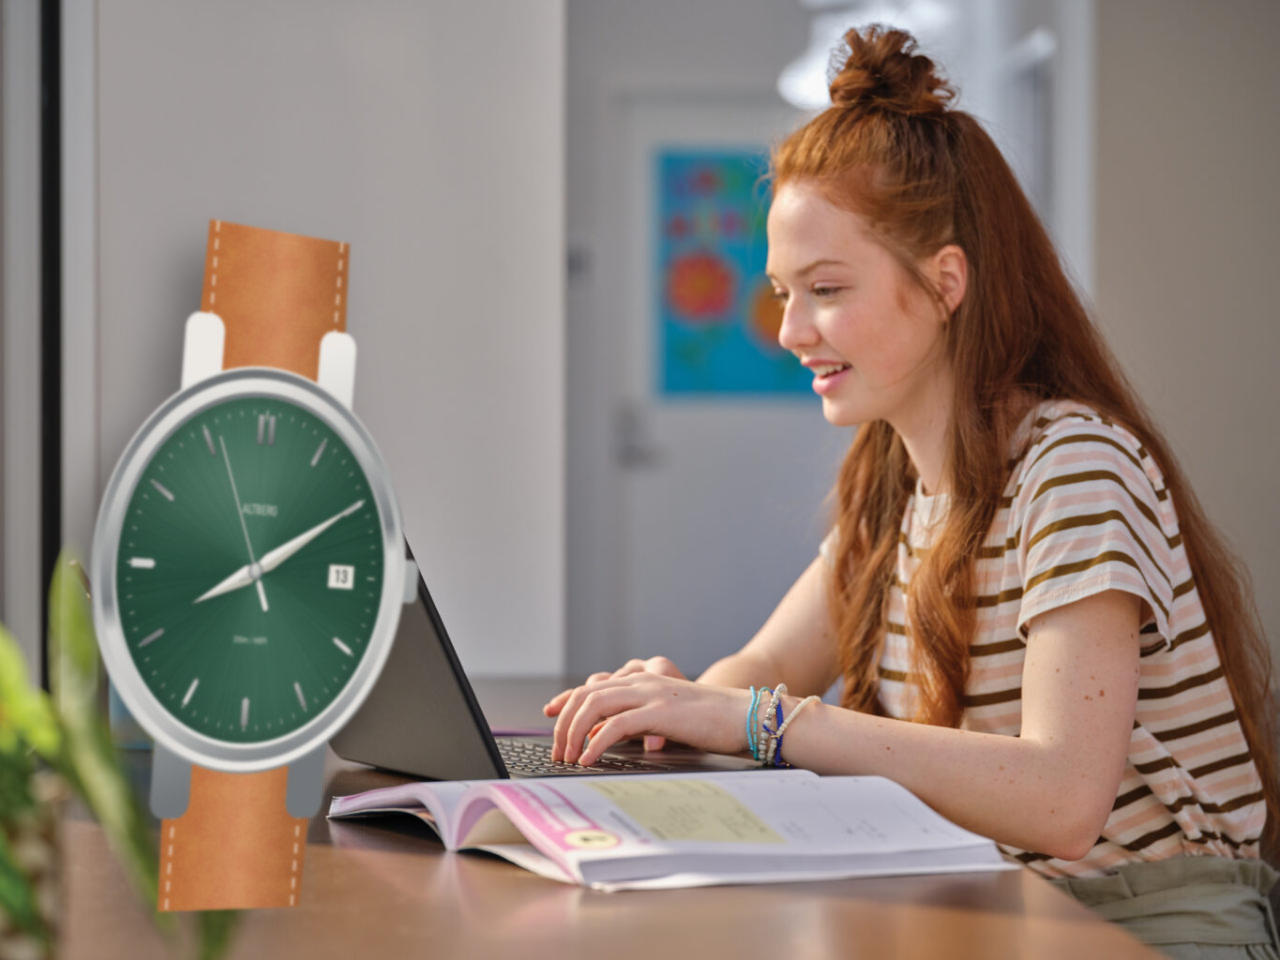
8:09:56
